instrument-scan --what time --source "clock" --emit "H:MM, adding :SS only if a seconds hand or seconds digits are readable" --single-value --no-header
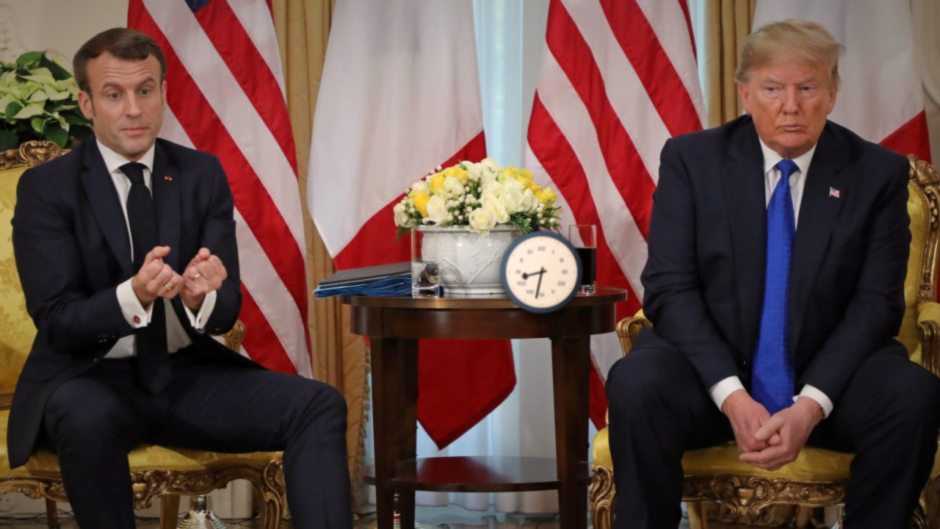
8:32
